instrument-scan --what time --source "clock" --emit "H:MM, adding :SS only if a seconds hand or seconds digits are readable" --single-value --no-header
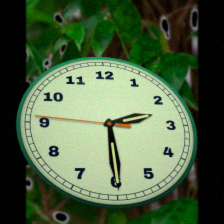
2:29:46
